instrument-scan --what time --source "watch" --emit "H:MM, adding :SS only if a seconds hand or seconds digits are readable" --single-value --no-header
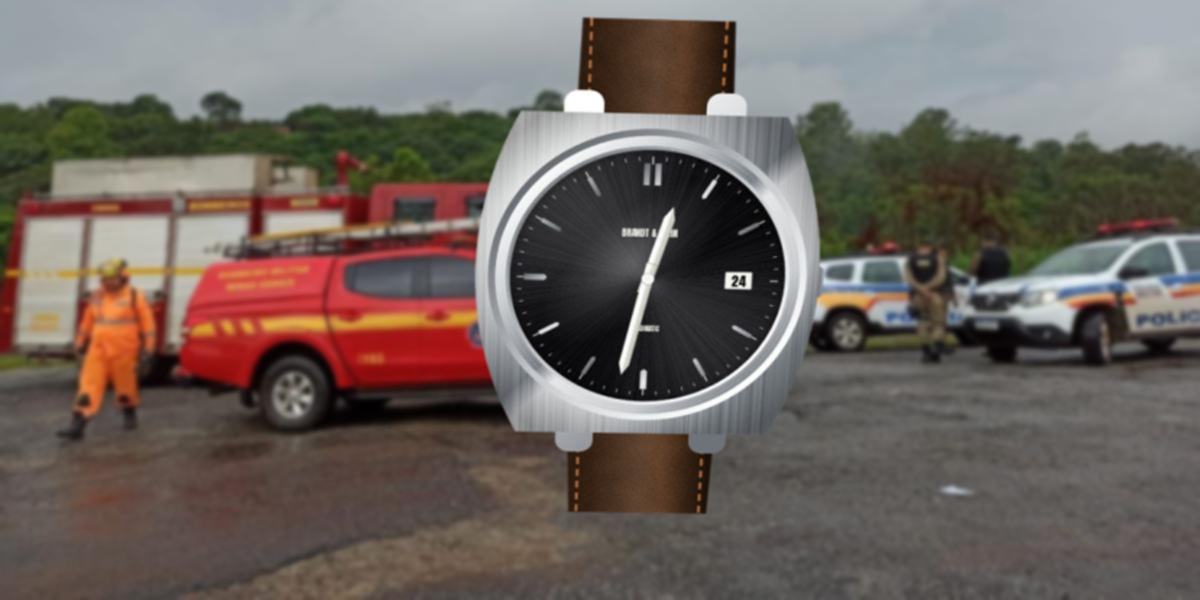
12:32
